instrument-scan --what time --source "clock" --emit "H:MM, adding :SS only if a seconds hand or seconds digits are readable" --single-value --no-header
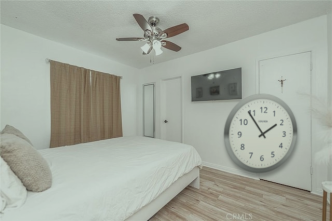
1:54
